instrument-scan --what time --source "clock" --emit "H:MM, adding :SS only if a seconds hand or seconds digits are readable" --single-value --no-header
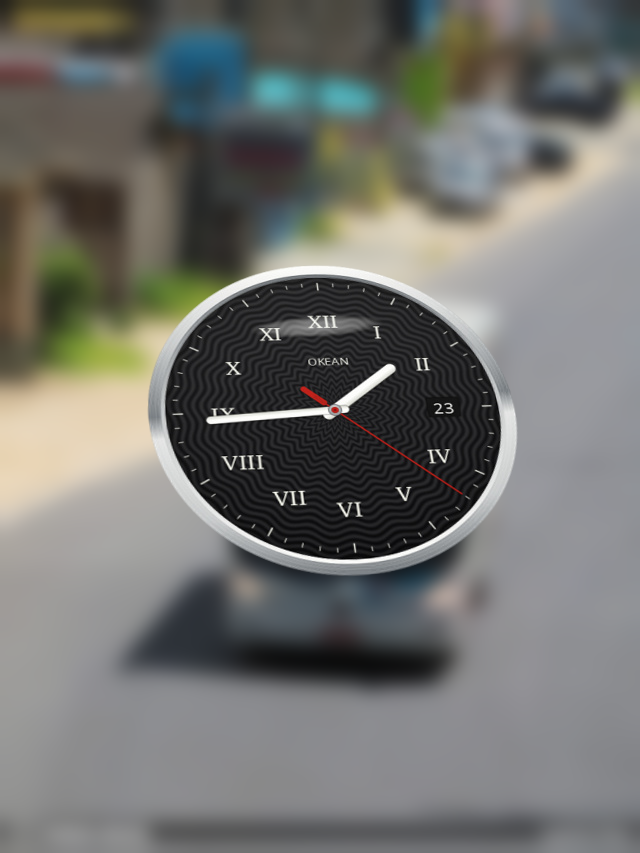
1:44:22
